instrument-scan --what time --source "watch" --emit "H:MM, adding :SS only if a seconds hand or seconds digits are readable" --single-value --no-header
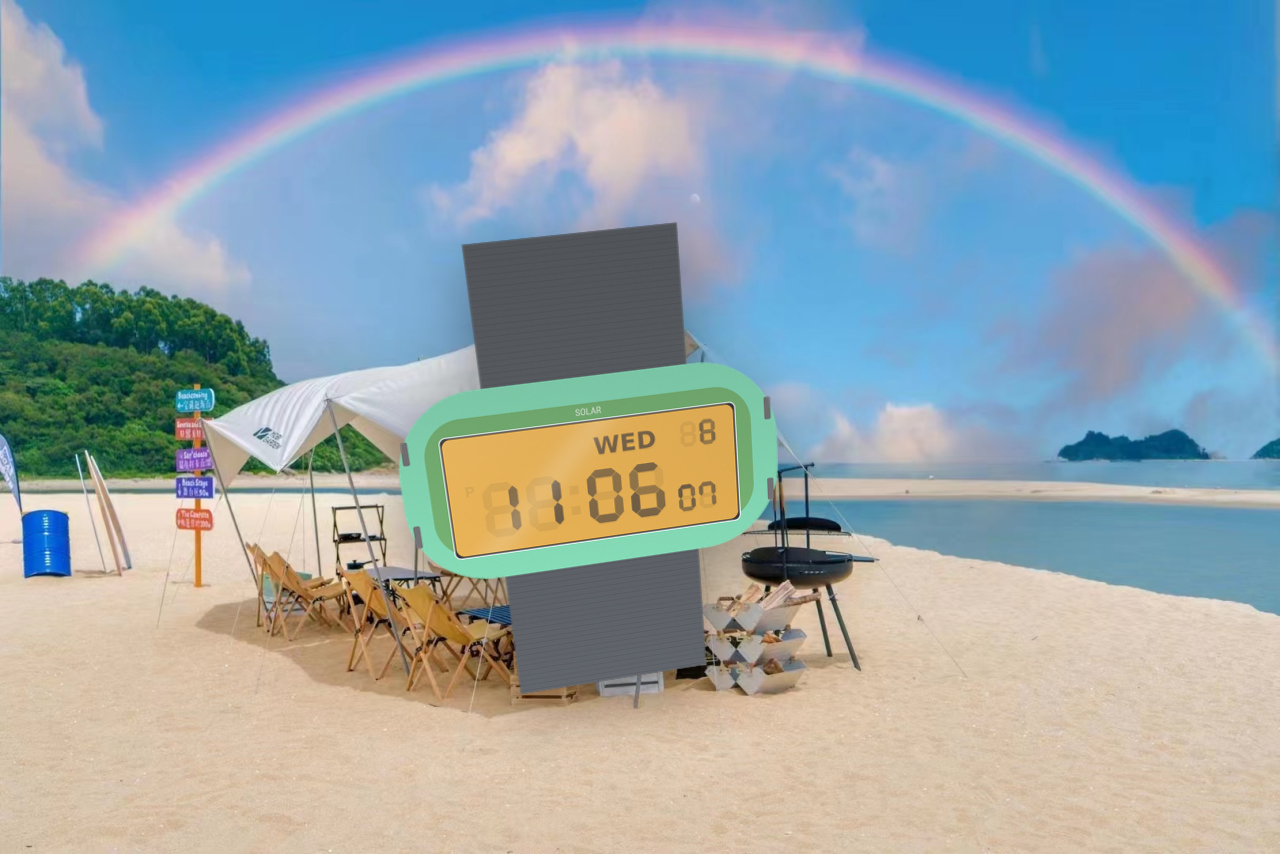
11:06:07
